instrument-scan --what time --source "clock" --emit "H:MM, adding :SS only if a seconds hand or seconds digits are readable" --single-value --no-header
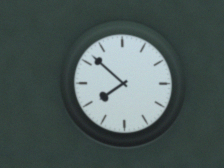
7:52
